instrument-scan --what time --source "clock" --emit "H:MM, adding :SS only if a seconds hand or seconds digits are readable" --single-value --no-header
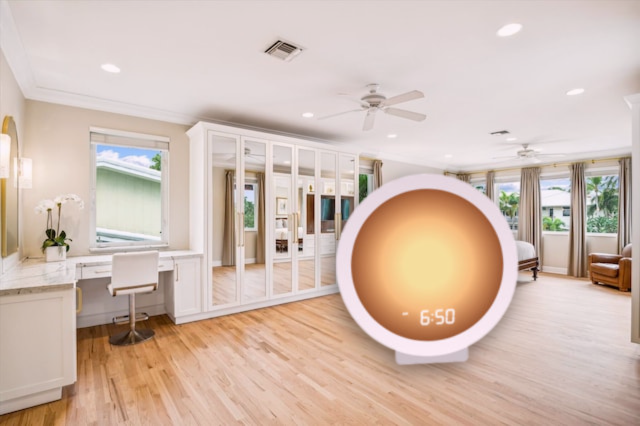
6:50
